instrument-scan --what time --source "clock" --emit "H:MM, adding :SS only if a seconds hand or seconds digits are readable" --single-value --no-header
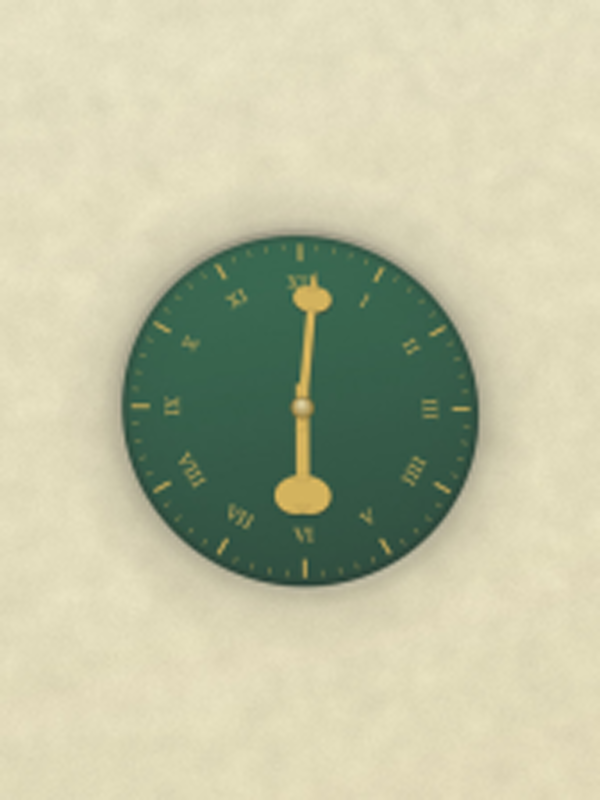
6:01
